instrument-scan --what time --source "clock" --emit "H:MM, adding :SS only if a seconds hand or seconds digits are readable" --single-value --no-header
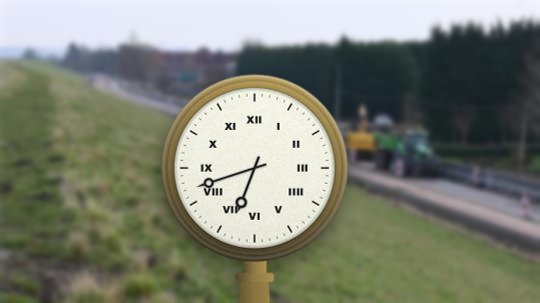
6:42
